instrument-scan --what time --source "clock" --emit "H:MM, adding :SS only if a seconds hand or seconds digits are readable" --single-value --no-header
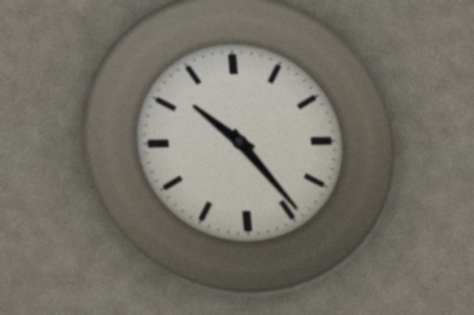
10:24
